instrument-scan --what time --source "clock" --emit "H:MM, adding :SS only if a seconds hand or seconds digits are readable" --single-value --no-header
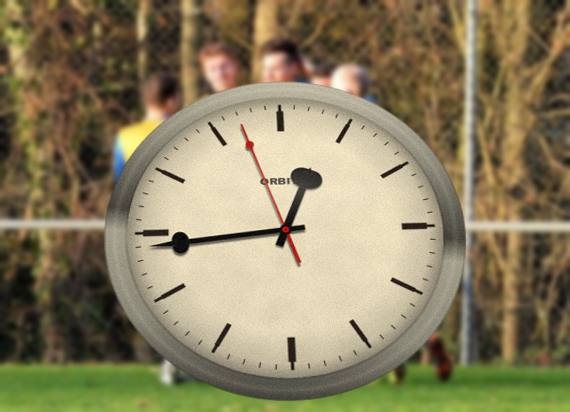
12:43:57
